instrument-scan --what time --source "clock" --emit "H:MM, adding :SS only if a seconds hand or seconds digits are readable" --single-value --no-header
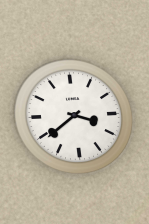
3:39
